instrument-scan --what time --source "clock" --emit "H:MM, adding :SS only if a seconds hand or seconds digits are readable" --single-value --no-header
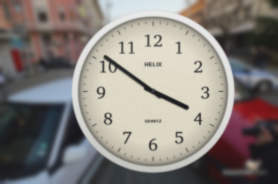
3:51
